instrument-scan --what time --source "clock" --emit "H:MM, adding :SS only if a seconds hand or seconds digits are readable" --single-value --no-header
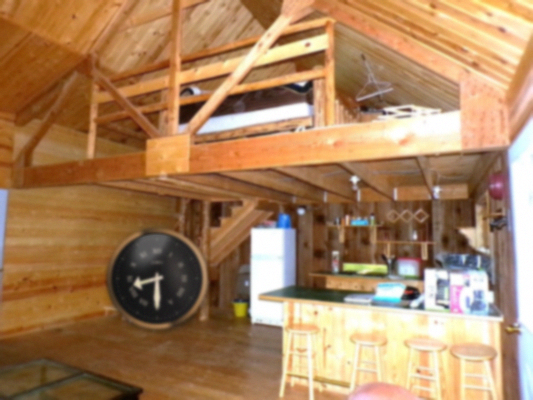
8:30
